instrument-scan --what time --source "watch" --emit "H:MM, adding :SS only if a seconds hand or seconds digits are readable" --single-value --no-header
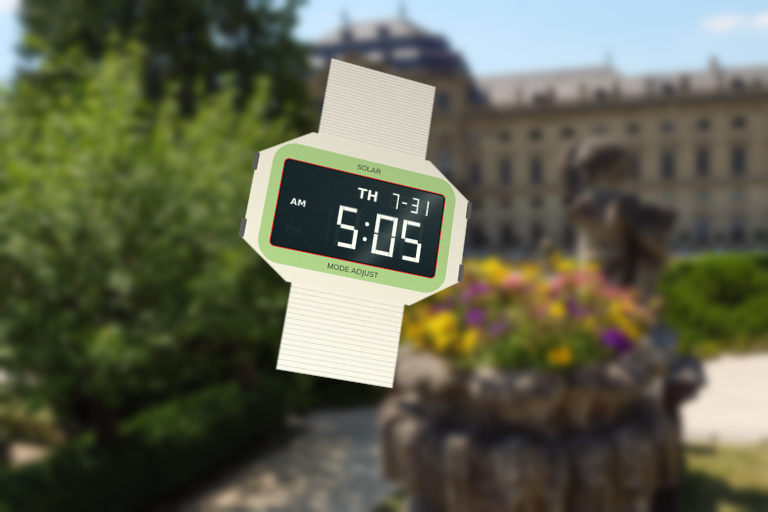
5:05
